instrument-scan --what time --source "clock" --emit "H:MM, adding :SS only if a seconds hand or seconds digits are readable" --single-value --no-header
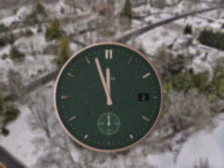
11:57
